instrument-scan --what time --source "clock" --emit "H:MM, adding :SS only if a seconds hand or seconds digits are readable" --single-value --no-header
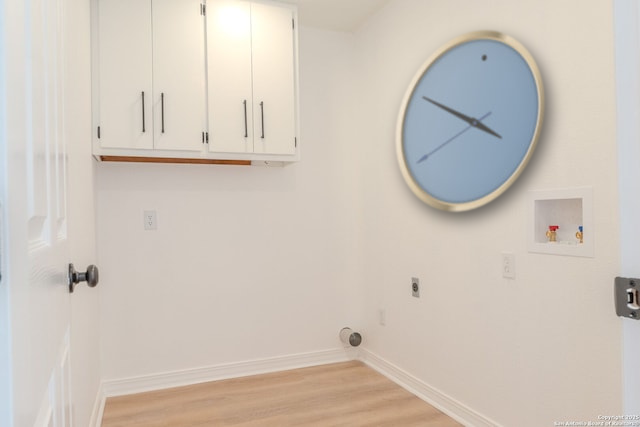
3:48:40
